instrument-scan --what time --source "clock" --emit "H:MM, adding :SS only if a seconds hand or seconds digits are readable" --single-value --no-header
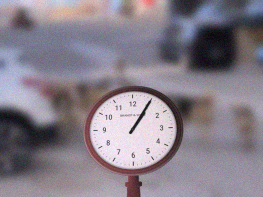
1:05
